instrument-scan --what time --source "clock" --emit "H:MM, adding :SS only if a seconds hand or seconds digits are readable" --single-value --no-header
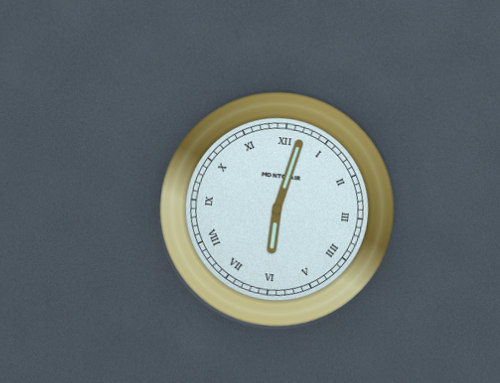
6:02
